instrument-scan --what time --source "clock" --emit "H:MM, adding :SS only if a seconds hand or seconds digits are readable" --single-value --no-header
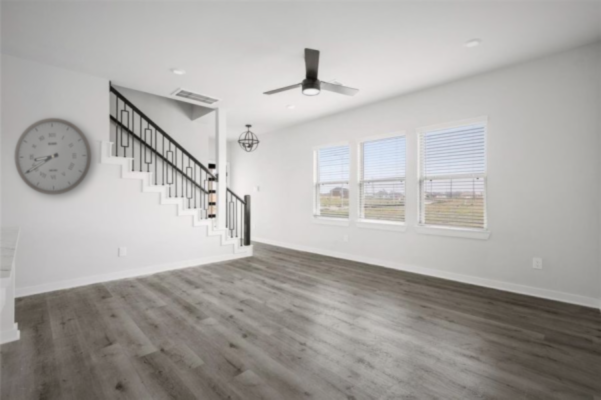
8:40
